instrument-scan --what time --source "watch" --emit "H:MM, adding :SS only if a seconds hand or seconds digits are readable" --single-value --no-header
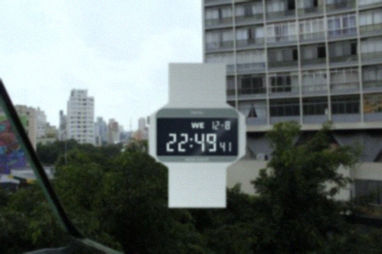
22:49
